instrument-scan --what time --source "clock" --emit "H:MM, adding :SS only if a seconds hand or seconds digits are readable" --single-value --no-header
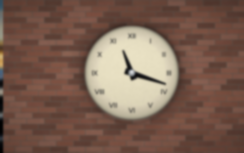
11:18
